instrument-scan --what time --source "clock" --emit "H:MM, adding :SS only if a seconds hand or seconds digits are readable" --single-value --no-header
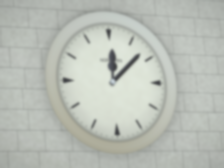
12:08
